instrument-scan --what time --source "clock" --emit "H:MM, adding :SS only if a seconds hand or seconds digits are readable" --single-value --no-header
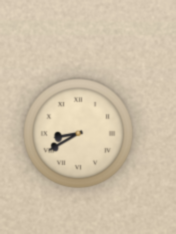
8:40
